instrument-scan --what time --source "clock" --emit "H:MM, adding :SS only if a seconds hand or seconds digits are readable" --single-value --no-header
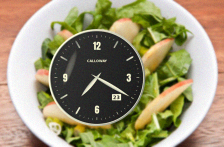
7:20
